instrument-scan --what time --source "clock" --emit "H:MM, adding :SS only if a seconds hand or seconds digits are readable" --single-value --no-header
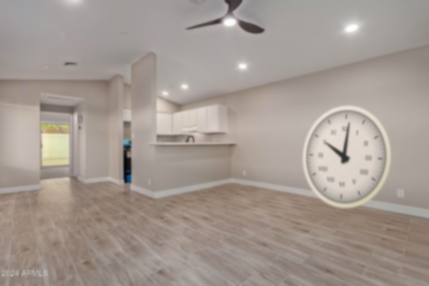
10:01
